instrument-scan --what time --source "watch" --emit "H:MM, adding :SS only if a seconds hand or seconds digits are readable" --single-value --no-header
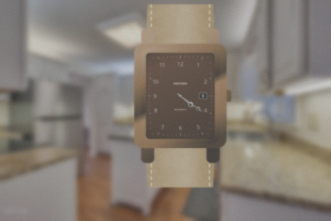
4:21
